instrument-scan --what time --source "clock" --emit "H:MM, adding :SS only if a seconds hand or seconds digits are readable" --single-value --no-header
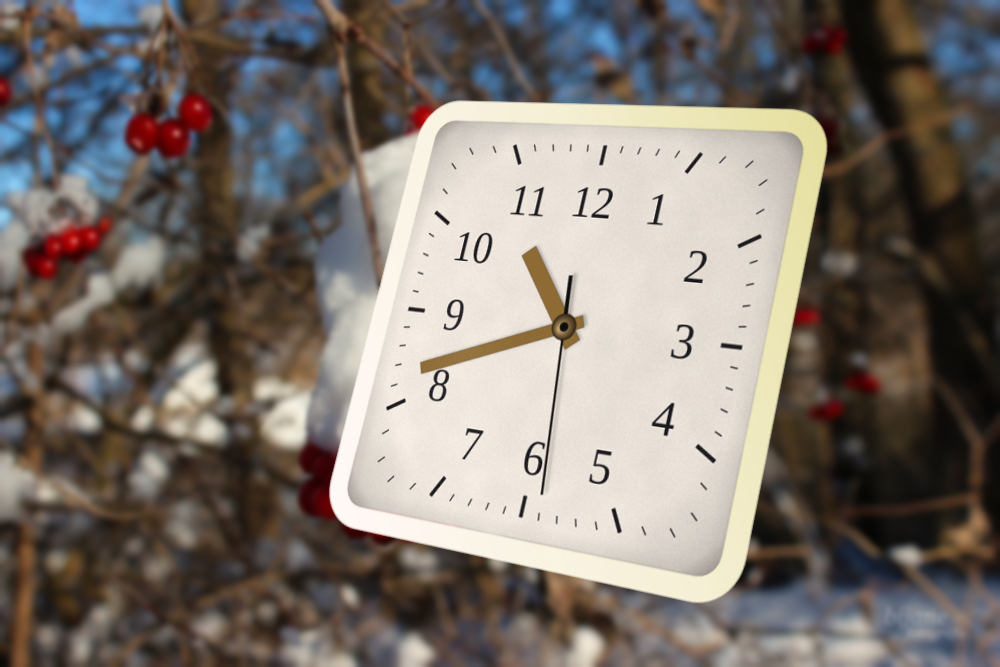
10:41:29
